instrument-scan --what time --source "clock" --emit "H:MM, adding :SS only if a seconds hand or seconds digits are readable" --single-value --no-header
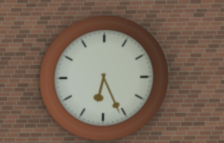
6:26
